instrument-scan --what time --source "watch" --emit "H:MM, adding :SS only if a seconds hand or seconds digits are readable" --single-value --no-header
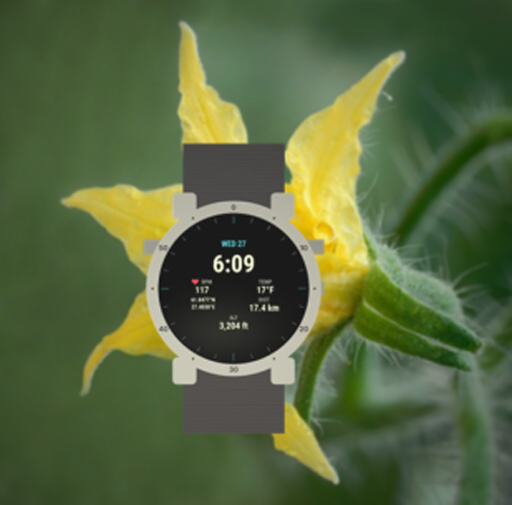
6:09
